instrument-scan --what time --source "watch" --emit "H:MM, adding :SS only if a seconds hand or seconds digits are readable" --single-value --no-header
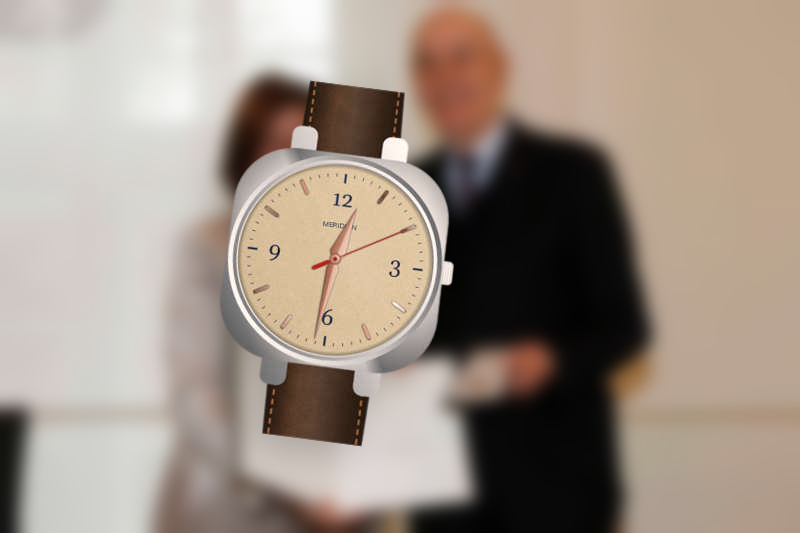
12:31:10
